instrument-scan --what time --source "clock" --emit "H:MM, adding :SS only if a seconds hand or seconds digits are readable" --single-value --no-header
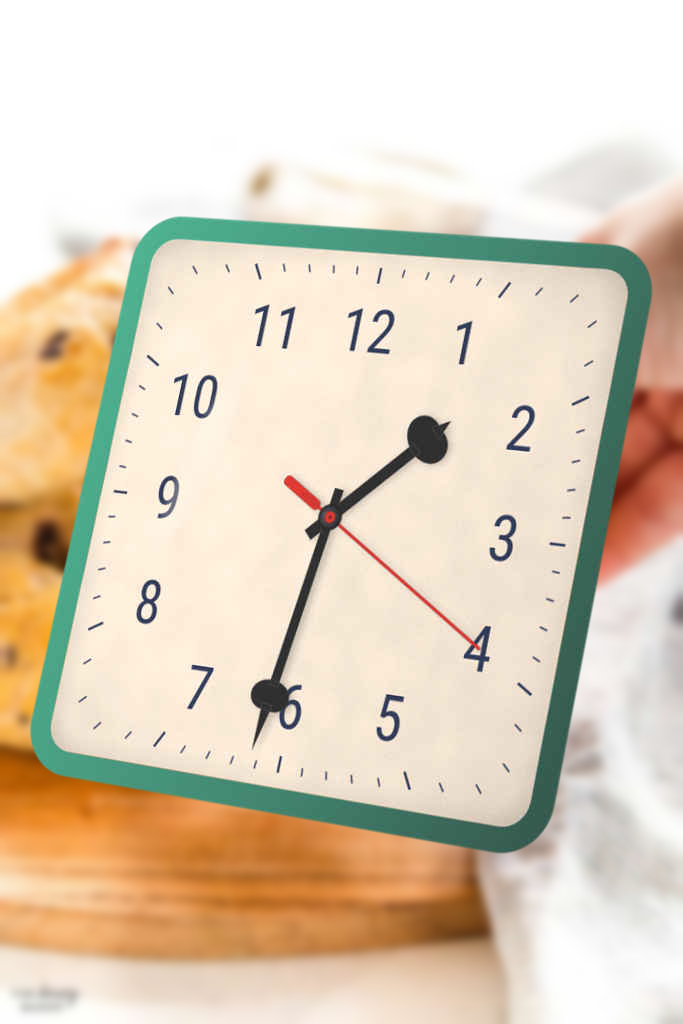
1:31:20
